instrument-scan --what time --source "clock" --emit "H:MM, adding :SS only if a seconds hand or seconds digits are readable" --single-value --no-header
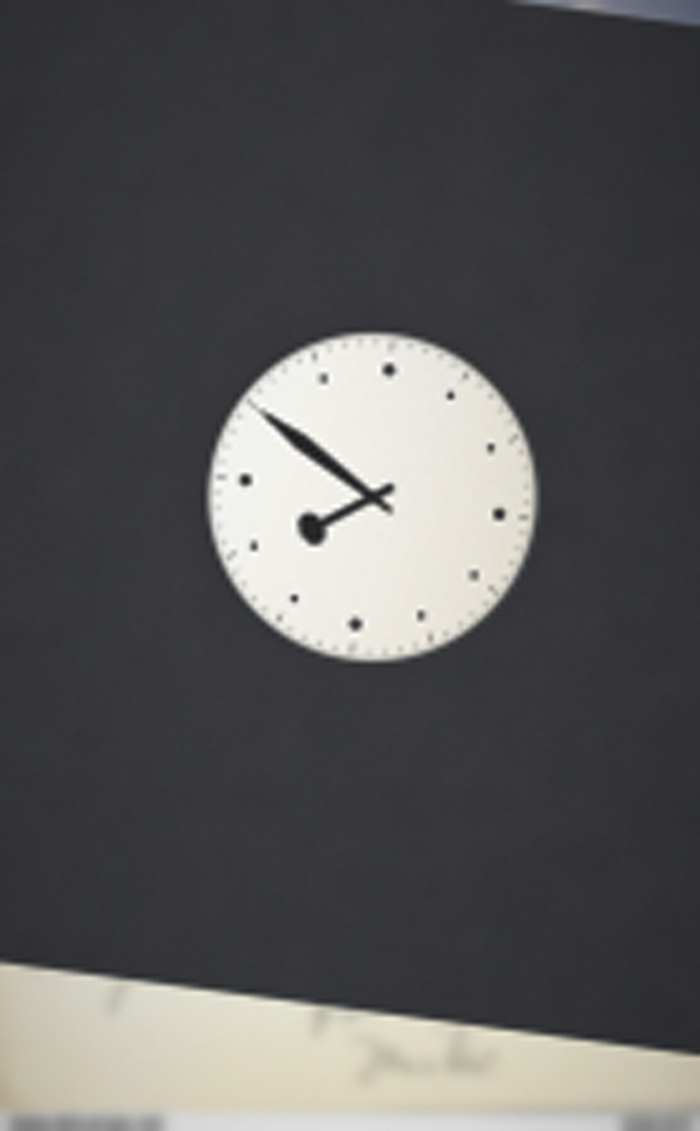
7:50
